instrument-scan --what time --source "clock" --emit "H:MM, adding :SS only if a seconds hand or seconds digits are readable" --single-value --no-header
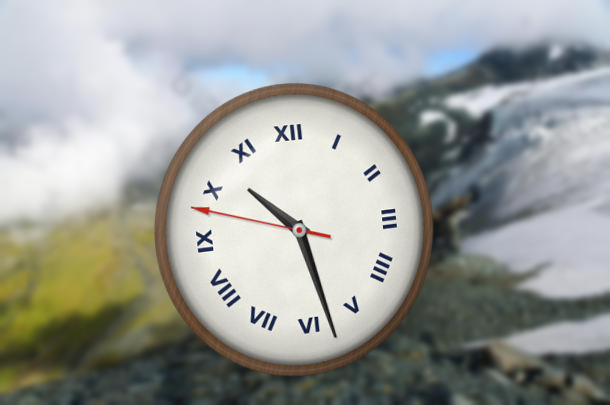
10:27:48
